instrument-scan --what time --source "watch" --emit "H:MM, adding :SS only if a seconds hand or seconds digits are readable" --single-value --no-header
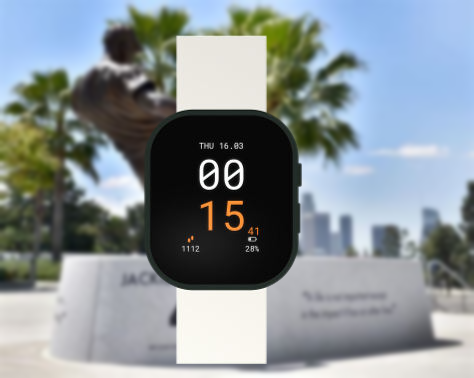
0:15:41
